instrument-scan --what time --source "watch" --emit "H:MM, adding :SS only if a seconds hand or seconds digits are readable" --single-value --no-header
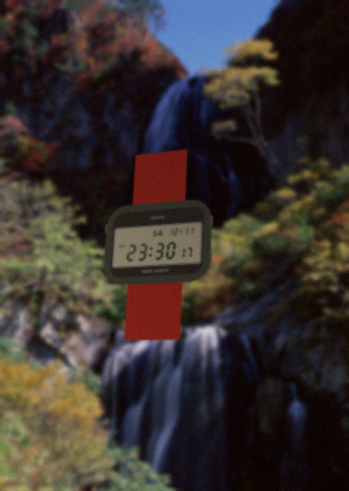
23:30:17
